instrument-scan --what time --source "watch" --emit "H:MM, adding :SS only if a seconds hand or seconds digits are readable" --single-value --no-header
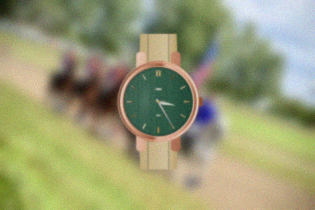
3:25
